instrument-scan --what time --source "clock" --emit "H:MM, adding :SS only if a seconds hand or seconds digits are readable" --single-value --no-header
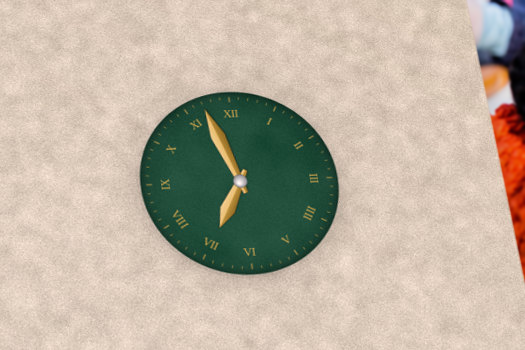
6:57
